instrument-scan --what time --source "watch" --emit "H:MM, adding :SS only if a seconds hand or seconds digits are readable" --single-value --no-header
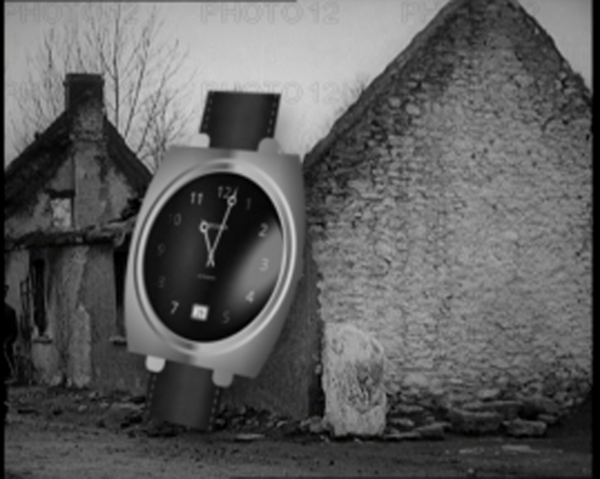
11:02
